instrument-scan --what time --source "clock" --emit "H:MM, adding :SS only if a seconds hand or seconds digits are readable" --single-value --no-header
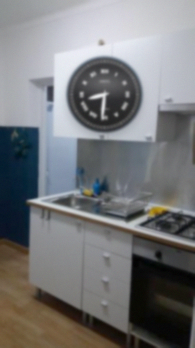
8:31
